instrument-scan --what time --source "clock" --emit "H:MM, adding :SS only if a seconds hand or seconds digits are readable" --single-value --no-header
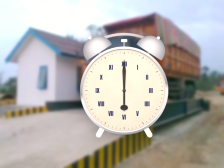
6:00
